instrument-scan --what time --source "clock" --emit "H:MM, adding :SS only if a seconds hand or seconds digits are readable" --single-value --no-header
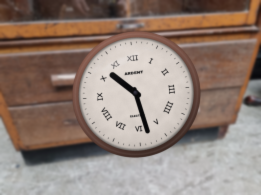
10:28
